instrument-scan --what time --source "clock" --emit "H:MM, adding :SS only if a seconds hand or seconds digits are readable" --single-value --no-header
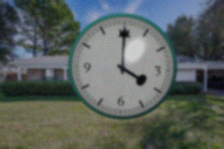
4:00
